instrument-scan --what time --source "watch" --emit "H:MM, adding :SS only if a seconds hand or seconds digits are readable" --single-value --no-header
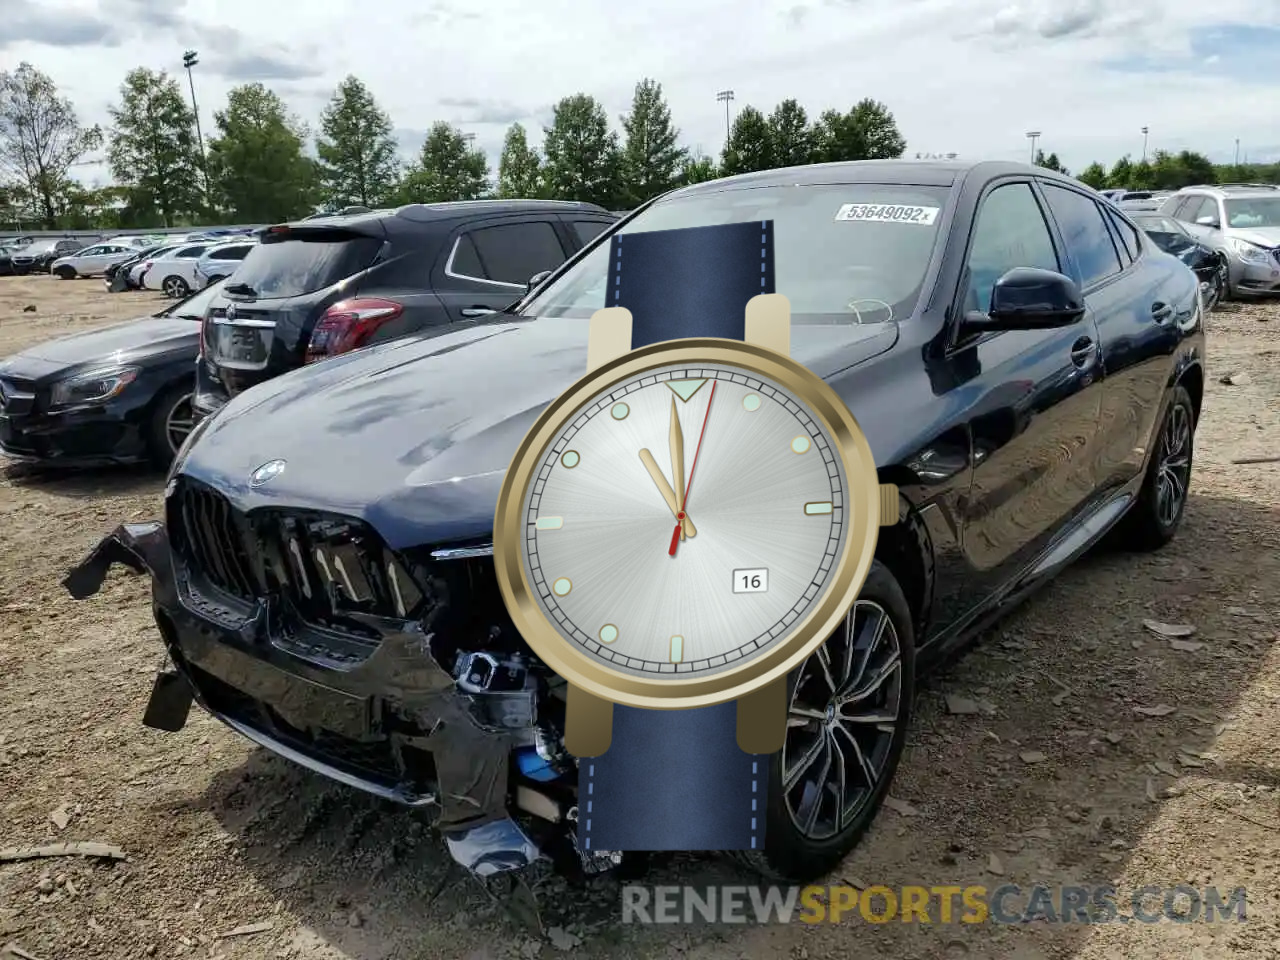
10:59:02
